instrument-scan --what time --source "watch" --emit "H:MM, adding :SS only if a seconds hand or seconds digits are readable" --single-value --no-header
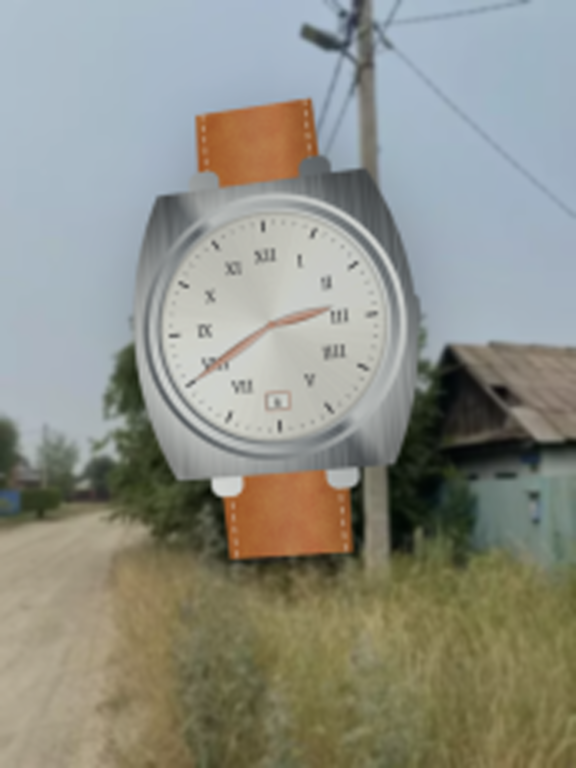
2:40
